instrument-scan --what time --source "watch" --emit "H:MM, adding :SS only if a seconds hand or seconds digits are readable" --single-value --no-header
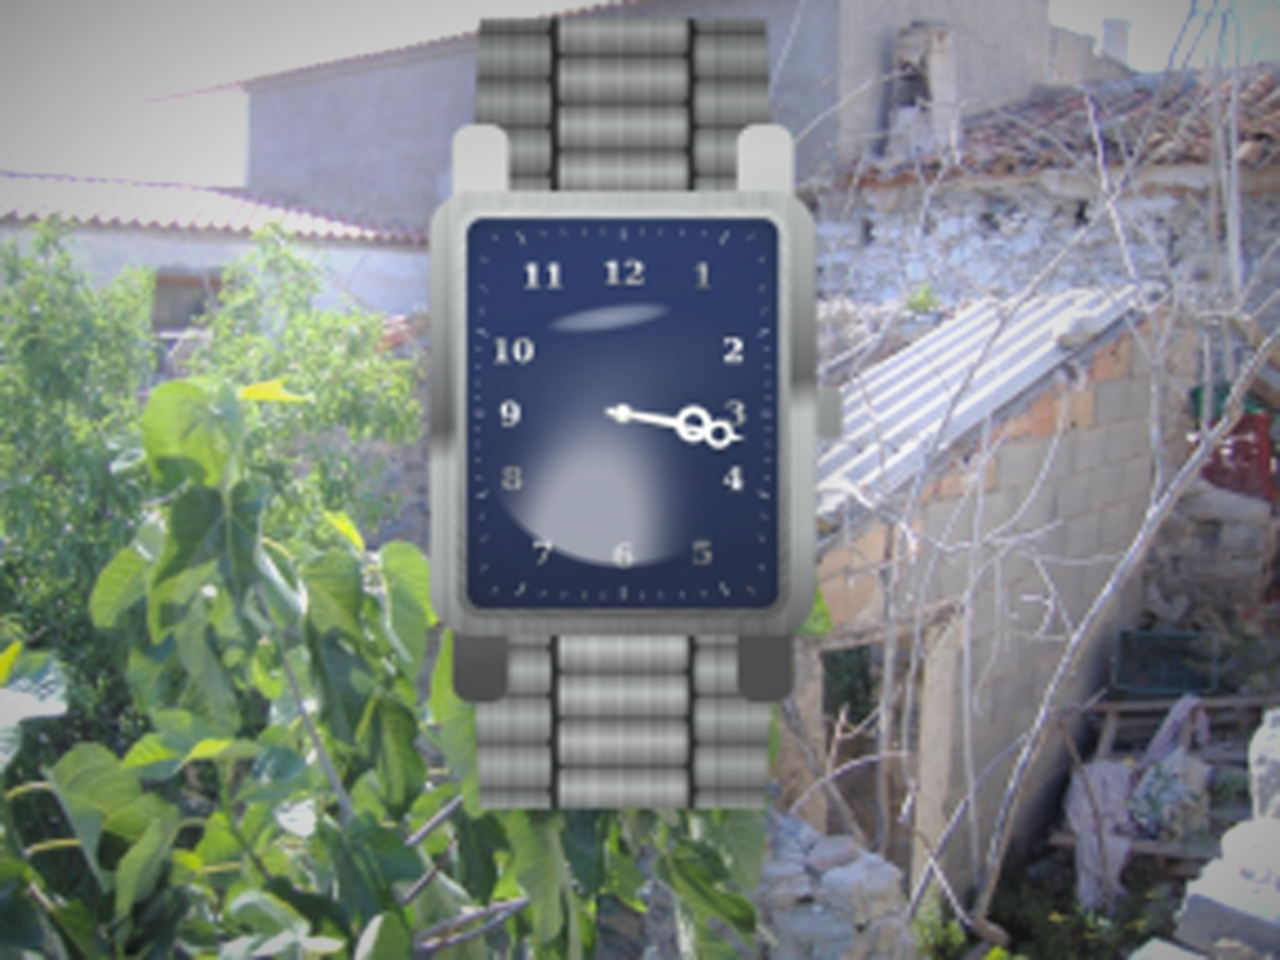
3:17
